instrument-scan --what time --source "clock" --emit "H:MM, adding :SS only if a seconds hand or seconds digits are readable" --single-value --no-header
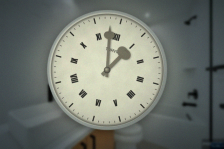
12:58
